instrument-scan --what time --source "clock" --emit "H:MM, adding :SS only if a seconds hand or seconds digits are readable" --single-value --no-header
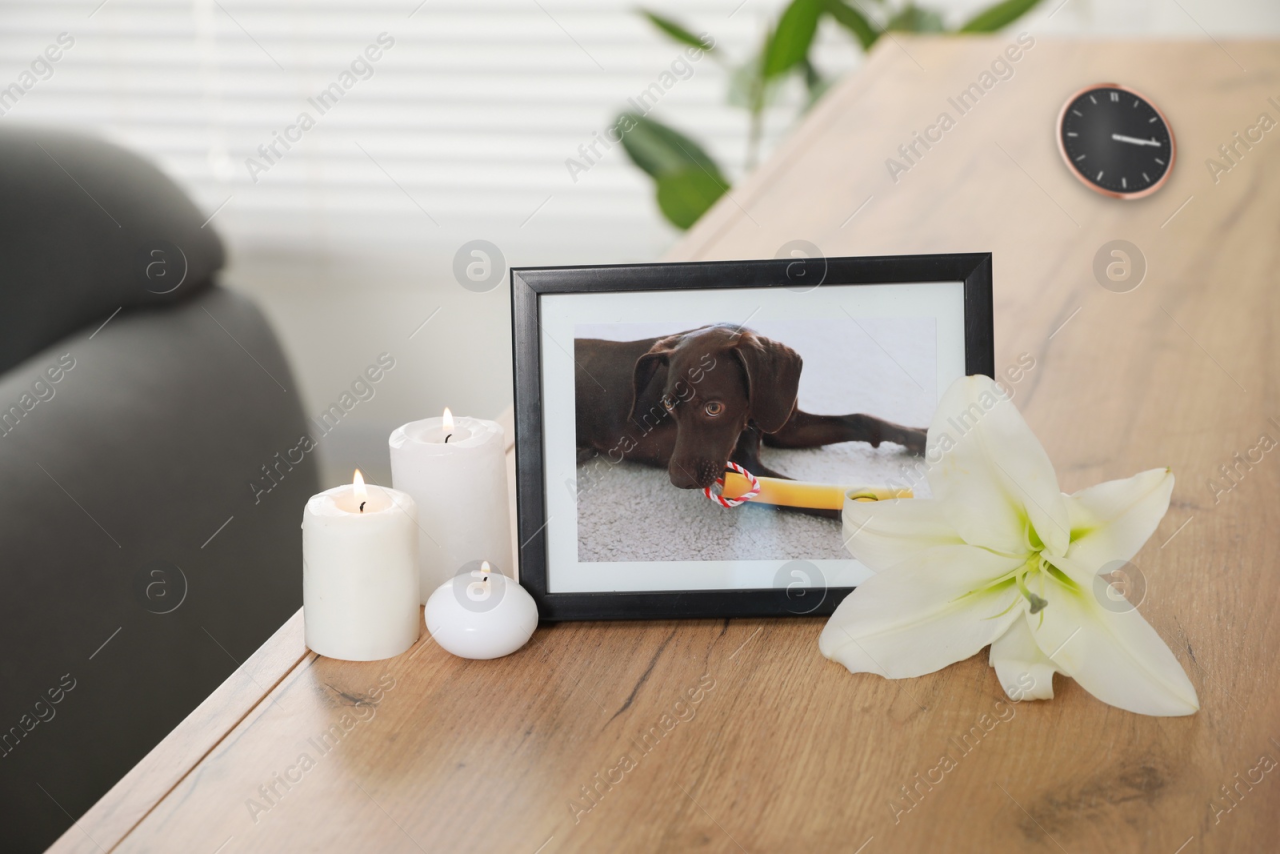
3:16
